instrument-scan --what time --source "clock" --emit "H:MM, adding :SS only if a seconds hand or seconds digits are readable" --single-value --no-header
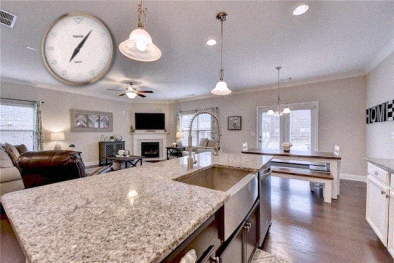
7:06
